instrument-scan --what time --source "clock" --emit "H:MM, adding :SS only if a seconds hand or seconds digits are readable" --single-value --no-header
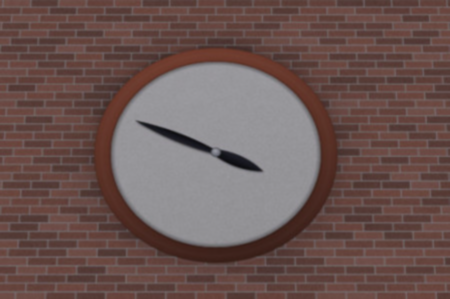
3:49
